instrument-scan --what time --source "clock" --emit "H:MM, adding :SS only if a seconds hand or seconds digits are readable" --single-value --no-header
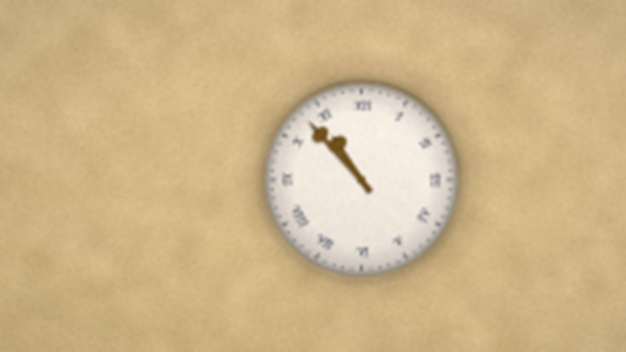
10:53
